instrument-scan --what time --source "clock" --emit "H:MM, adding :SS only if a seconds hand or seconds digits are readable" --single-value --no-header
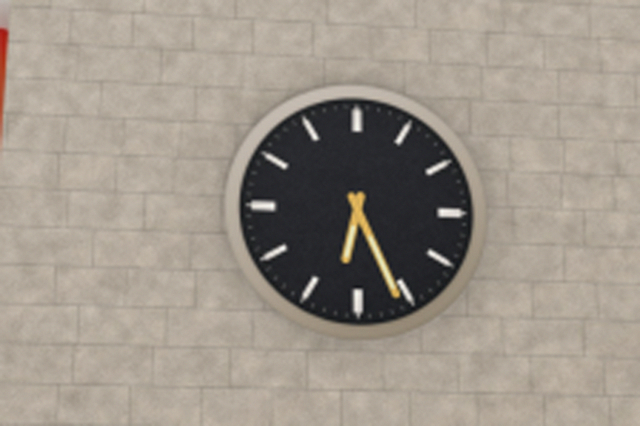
6:26
